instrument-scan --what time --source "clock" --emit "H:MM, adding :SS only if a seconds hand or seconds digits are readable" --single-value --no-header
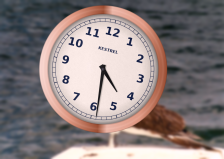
4:29
